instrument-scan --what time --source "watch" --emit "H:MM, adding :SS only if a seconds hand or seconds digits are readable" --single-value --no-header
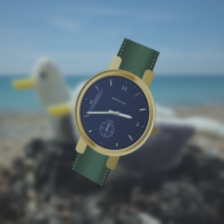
2:41
